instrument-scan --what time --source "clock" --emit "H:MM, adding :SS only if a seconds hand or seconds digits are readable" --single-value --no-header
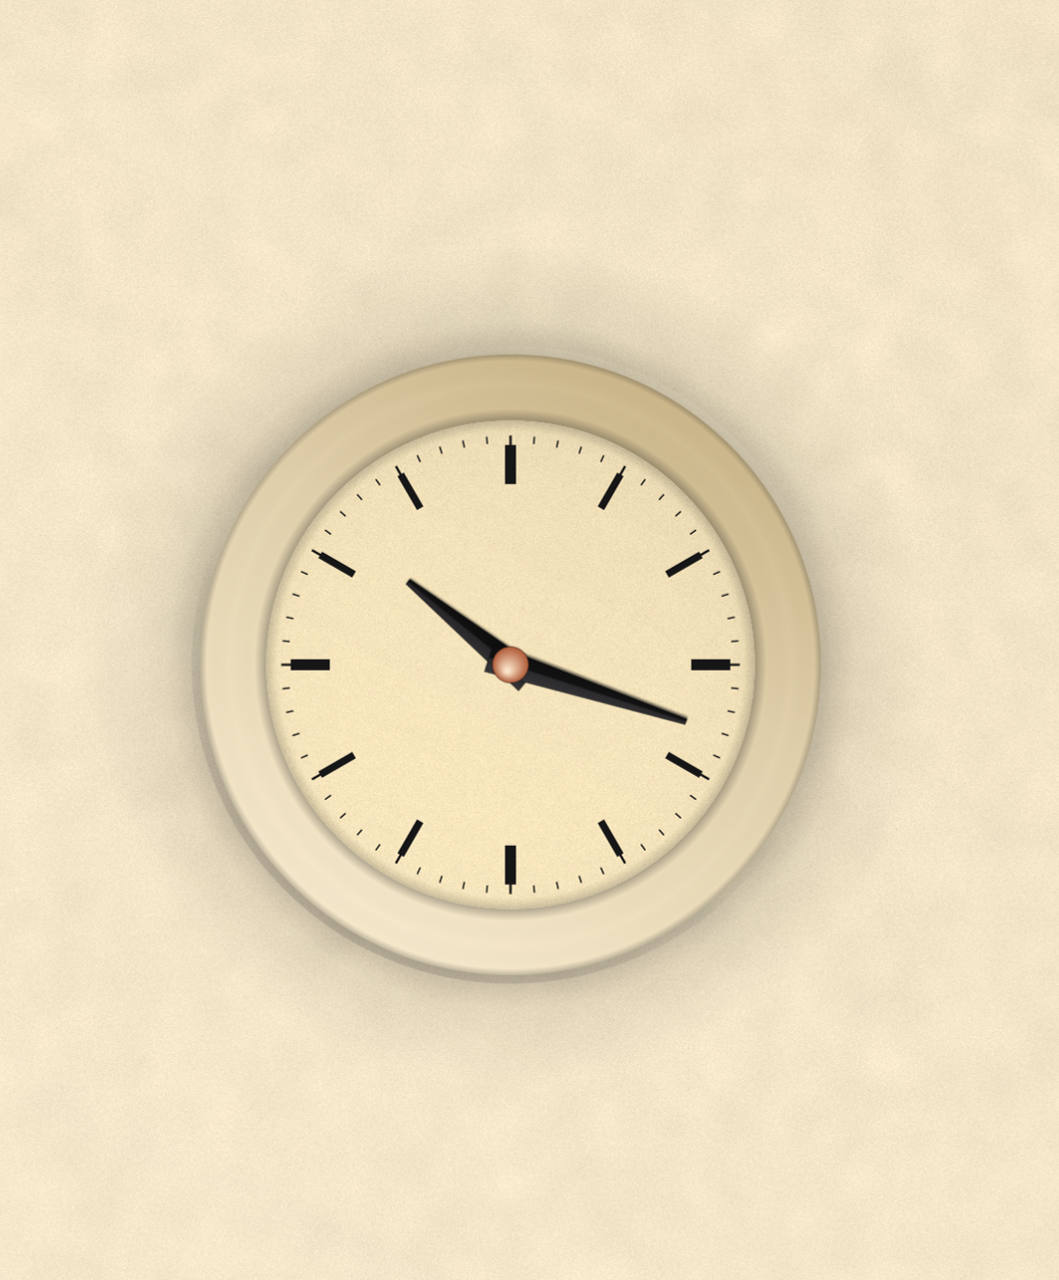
10:18
